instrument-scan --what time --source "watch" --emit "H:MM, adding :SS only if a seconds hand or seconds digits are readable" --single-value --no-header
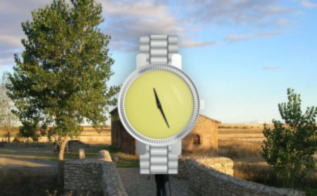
11:26
